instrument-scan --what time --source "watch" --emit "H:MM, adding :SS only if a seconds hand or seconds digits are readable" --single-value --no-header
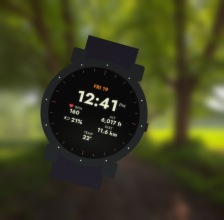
12:41
